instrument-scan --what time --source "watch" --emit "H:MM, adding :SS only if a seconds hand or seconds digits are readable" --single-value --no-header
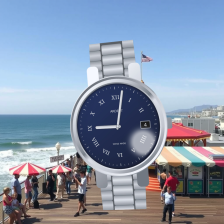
9:02
